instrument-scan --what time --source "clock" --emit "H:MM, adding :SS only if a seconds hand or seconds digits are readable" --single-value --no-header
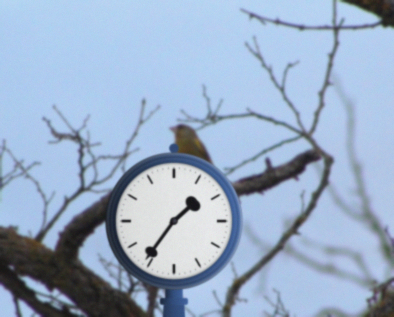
1:36
